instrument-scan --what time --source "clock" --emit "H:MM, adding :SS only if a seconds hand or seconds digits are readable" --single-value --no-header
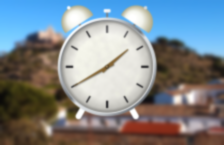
1:40
